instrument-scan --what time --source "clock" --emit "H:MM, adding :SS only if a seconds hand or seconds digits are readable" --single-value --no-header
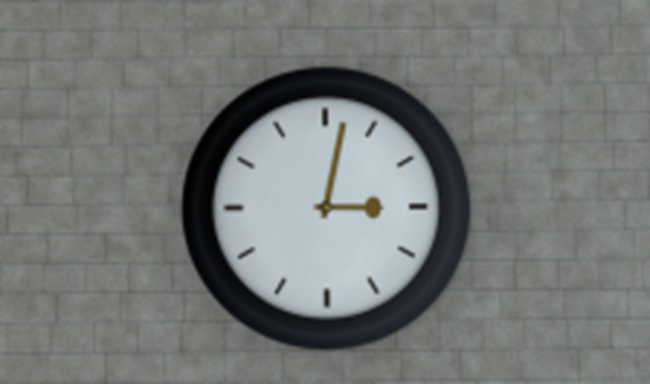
3:02
